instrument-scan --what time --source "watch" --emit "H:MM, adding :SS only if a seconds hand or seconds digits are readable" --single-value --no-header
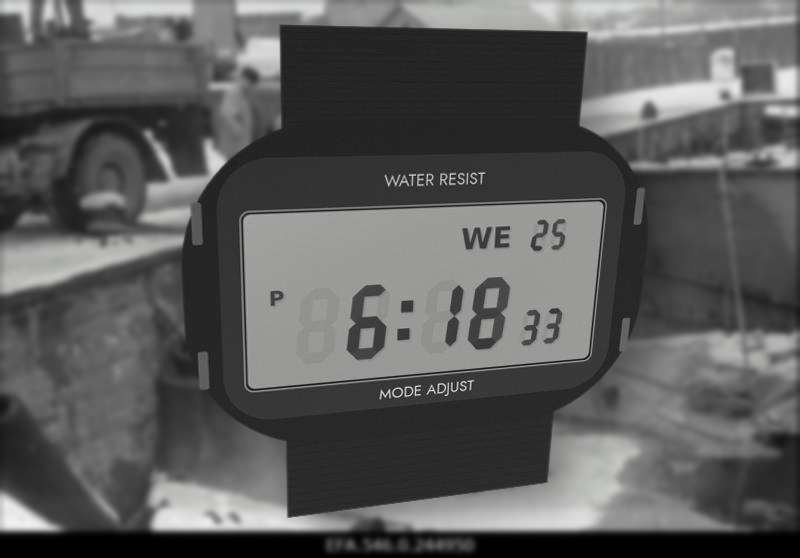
6:18:33
